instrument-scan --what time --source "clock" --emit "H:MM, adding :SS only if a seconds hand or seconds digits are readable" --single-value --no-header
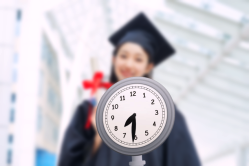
7:31
